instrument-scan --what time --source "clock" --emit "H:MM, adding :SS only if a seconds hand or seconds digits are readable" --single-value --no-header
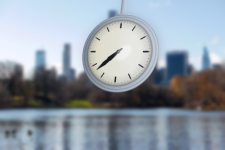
7:38
